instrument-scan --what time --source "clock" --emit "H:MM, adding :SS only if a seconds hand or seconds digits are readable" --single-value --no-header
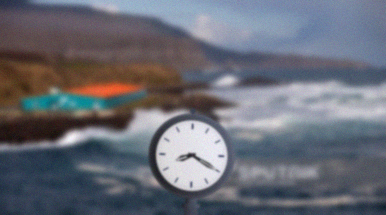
8:20
